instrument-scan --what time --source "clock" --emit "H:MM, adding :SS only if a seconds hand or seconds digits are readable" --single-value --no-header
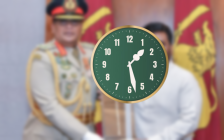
1:28
